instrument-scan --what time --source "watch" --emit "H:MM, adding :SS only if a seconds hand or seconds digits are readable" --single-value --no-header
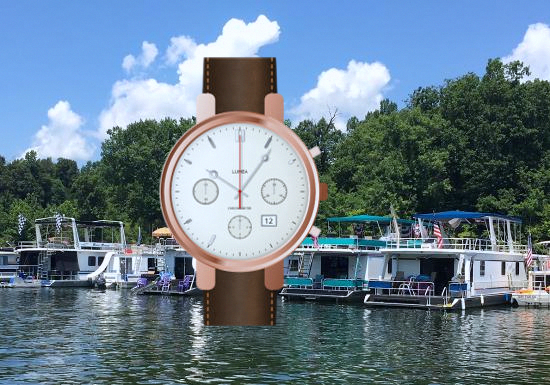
10:06
